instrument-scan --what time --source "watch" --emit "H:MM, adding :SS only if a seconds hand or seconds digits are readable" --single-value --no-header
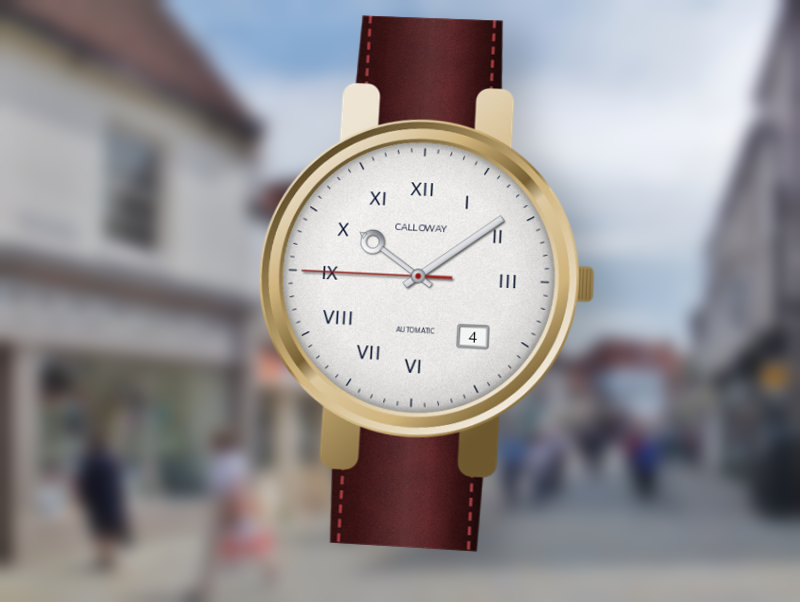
10:08:45
